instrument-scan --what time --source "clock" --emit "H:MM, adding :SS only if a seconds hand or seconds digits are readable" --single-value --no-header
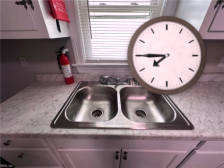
7:45
